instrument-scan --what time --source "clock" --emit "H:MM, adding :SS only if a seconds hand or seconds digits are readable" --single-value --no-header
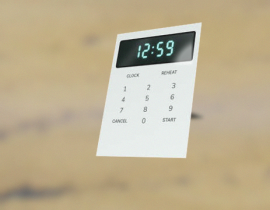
12:59
